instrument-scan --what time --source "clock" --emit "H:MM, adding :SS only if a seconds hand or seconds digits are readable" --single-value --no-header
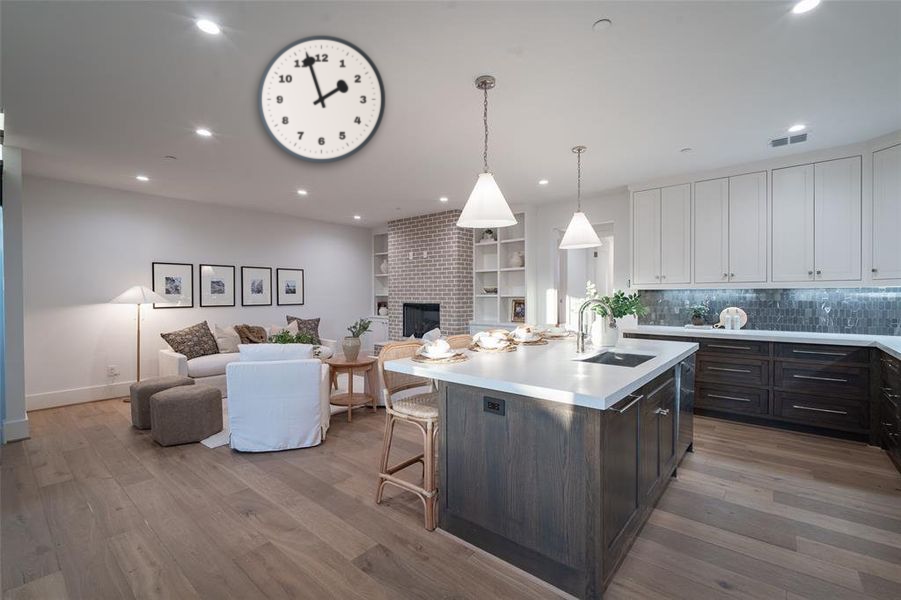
1:57
